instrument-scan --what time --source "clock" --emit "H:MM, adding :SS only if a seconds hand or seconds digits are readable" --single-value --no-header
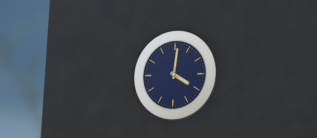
4:01
